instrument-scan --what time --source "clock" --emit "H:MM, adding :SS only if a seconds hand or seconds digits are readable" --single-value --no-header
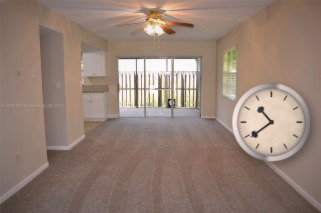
10:39
